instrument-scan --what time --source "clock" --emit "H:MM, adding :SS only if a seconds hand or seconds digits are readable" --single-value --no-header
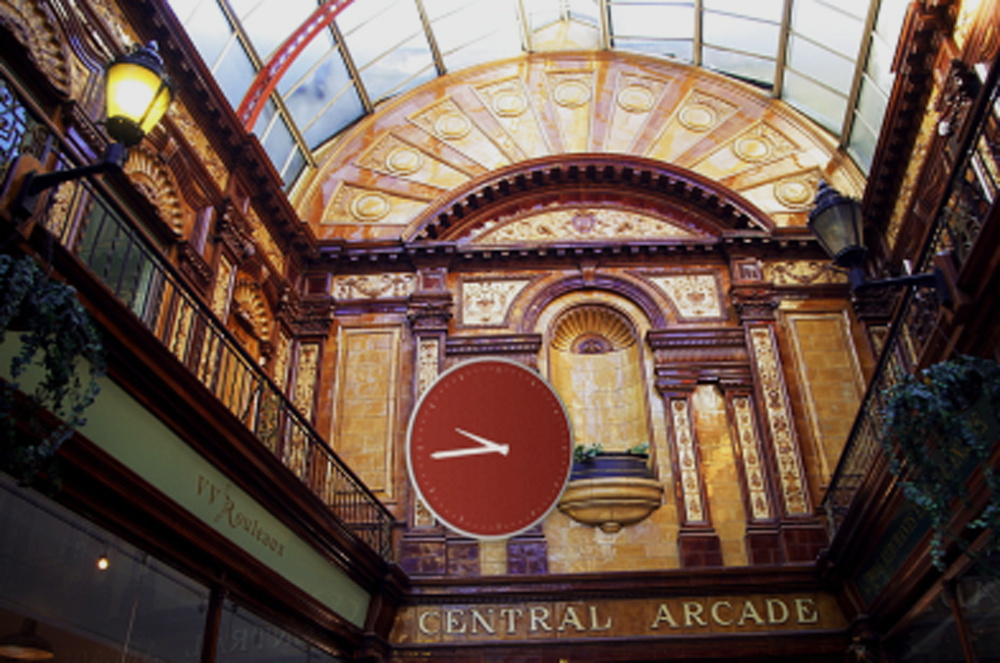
9:44
